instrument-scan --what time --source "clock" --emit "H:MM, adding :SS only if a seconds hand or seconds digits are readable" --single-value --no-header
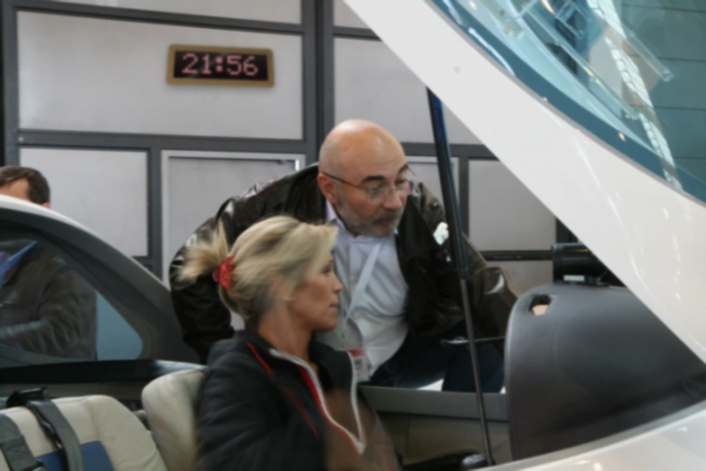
21:56
